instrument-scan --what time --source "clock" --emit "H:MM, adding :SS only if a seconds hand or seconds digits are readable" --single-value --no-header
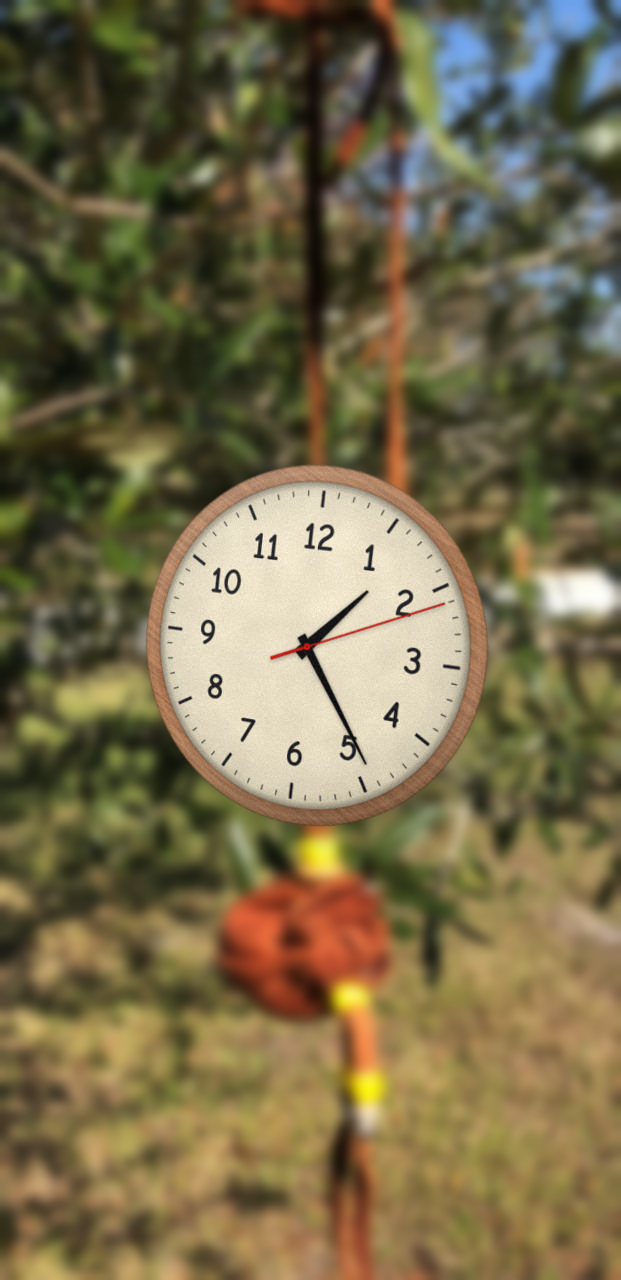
1:24:11
